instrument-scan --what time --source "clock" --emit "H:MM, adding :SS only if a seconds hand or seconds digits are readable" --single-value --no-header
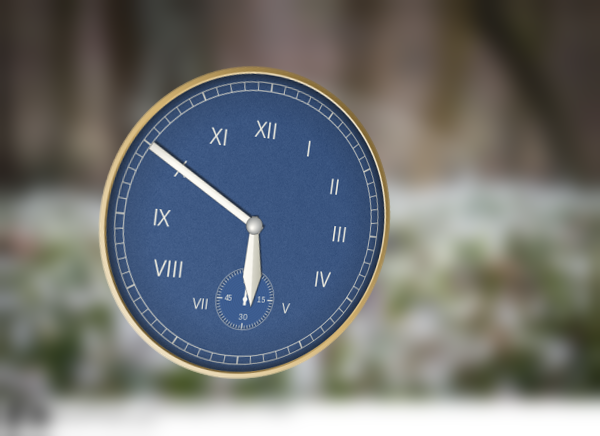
5:50
